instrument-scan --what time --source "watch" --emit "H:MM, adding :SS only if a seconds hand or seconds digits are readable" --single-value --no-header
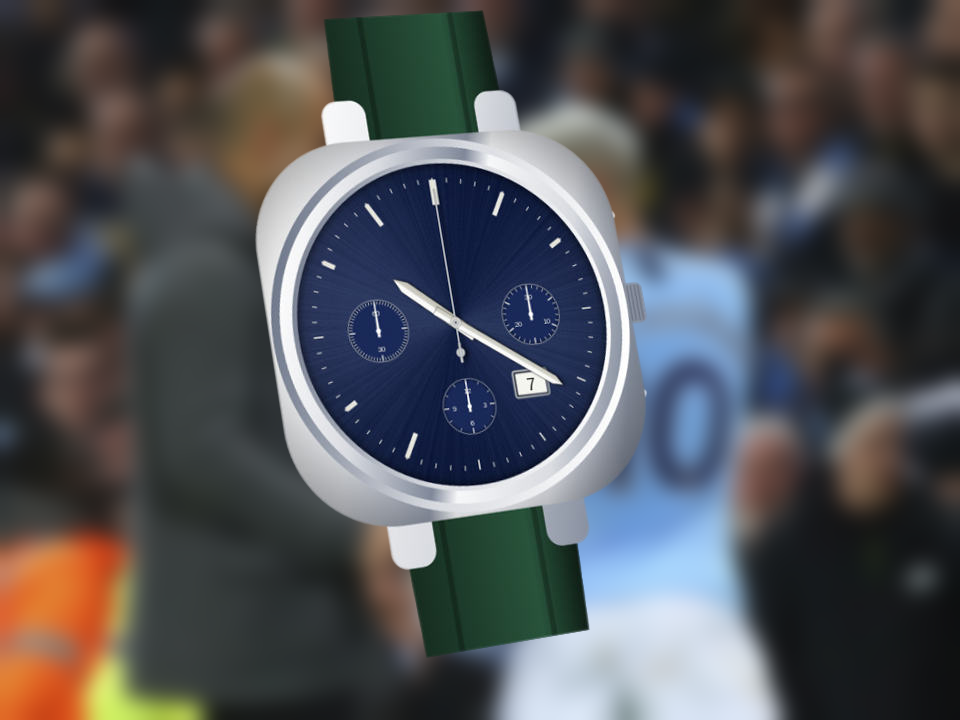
10:21
